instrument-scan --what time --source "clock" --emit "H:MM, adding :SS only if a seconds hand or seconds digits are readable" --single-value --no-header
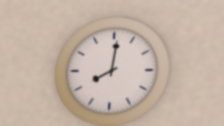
8:01
